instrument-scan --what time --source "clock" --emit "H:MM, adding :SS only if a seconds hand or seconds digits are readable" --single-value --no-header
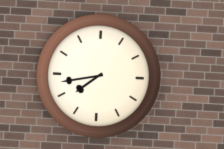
7:43
